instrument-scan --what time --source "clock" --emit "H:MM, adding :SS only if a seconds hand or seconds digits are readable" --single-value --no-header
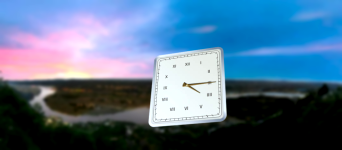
4:15
